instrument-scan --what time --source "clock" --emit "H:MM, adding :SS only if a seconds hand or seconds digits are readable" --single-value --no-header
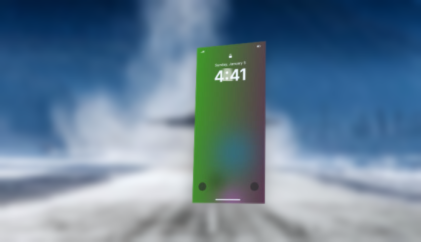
4:41
